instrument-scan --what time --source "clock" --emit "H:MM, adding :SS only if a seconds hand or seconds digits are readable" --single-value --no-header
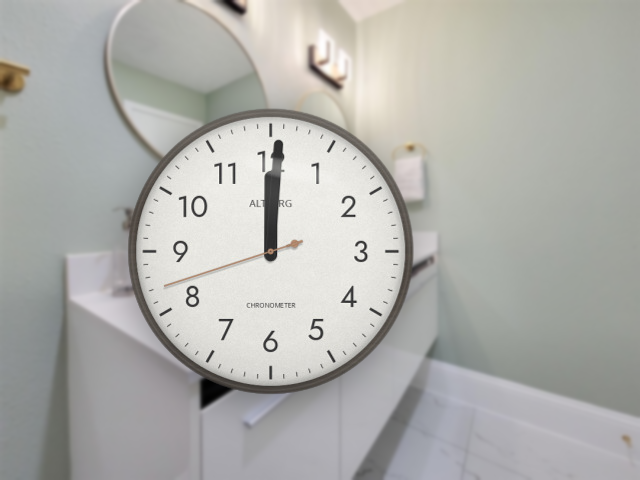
12:00:42
